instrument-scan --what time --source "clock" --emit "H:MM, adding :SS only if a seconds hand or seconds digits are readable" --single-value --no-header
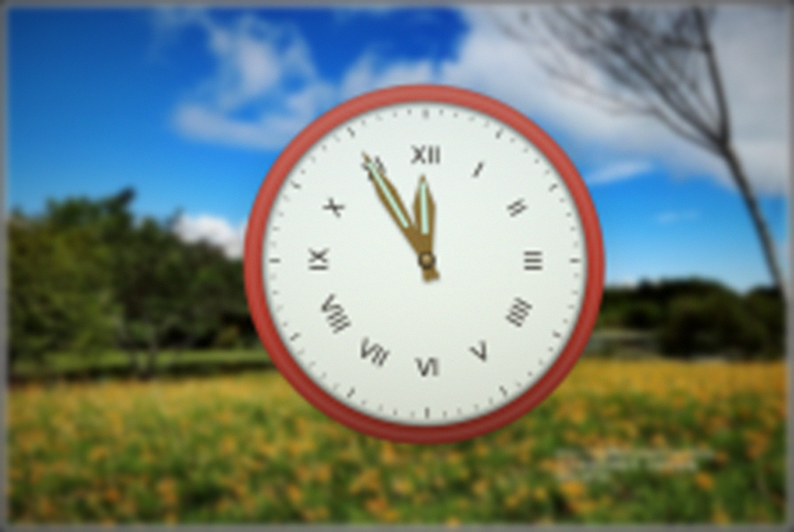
11:55
